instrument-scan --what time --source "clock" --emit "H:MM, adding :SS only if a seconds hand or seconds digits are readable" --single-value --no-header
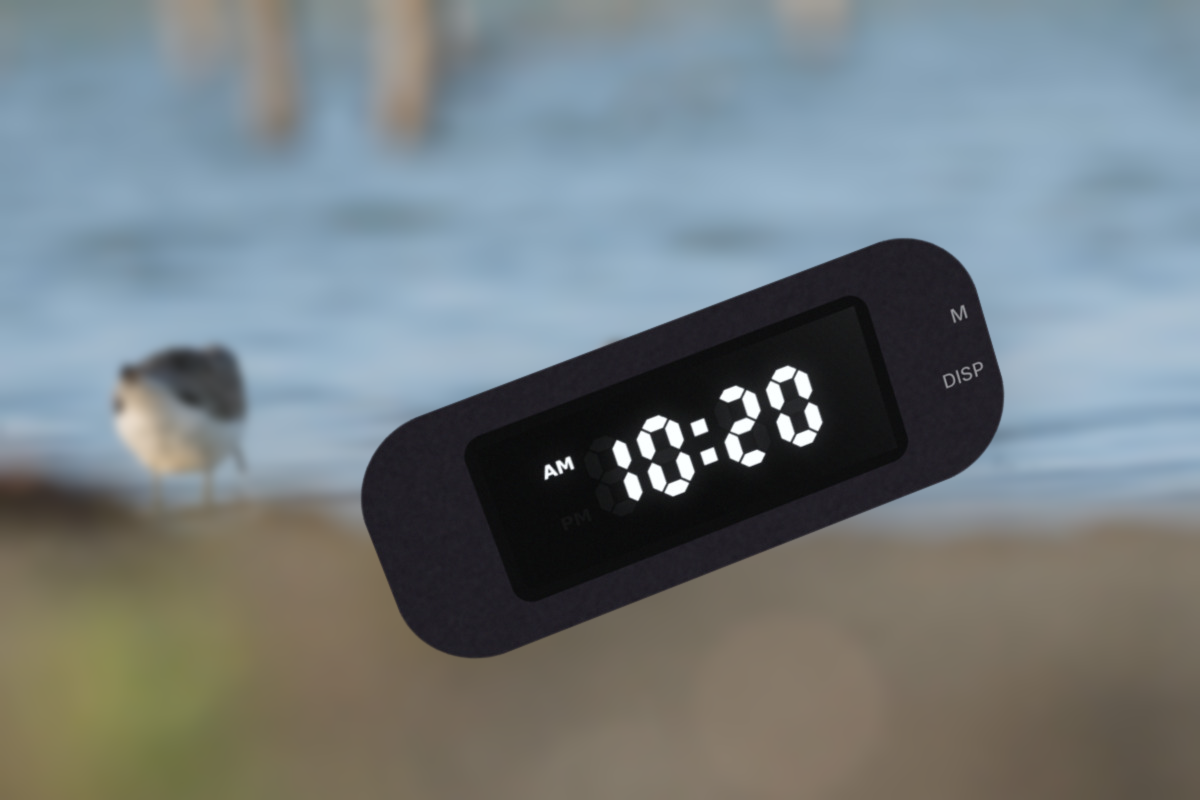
10:20
